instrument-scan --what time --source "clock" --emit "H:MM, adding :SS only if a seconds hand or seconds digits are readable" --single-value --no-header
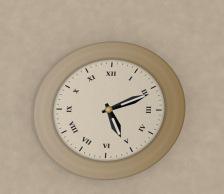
5:11
